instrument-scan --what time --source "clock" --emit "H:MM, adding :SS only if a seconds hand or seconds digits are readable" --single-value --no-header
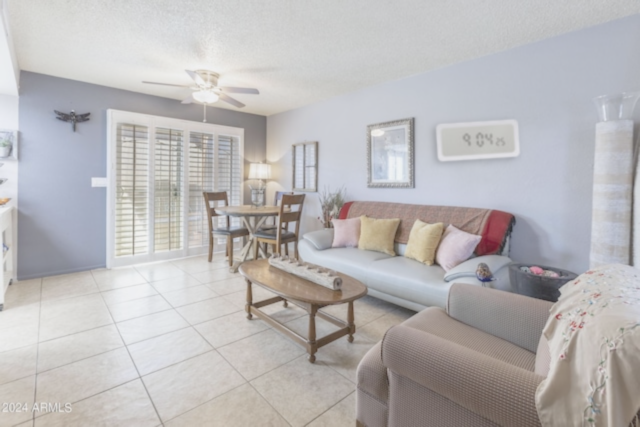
9:04
